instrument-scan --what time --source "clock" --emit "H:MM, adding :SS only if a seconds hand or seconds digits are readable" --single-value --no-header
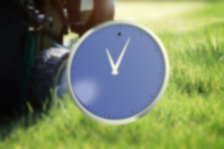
11:03
